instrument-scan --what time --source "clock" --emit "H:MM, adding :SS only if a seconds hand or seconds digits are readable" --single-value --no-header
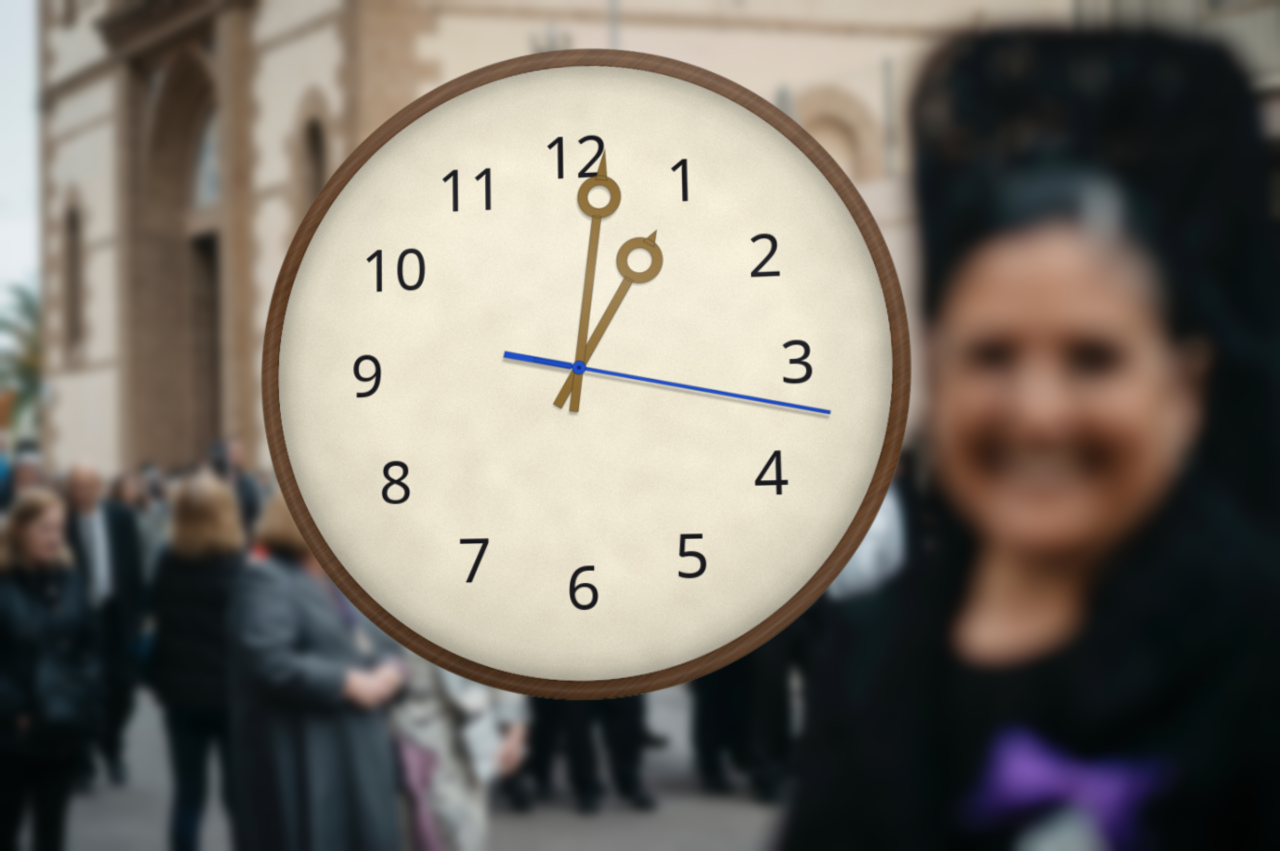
1:01:17
